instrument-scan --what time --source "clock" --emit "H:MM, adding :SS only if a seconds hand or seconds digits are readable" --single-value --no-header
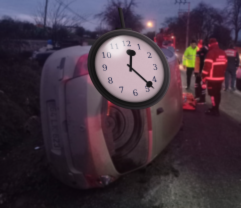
12:23
